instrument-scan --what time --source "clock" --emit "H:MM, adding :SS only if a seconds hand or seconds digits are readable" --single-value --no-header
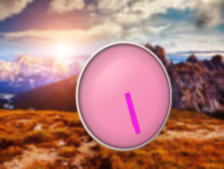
5:27
